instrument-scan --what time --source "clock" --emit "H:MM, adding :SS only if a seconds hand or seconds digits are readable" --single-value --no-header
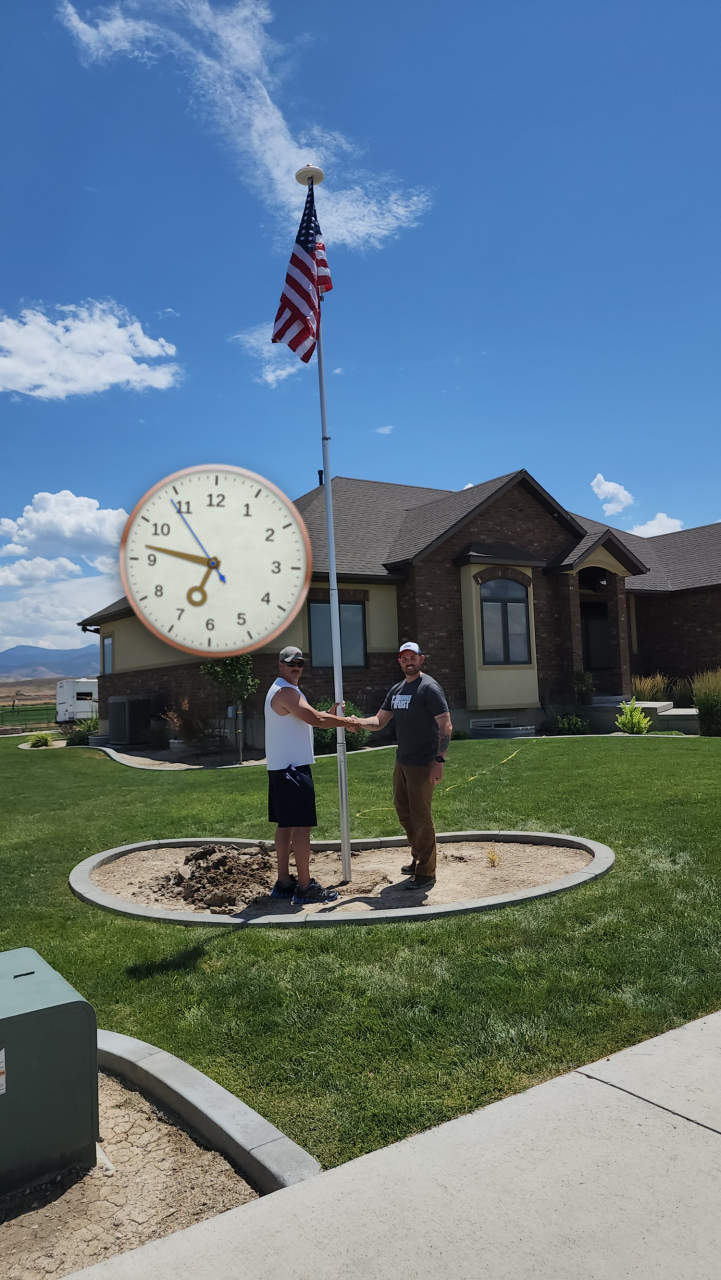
6:46:54
